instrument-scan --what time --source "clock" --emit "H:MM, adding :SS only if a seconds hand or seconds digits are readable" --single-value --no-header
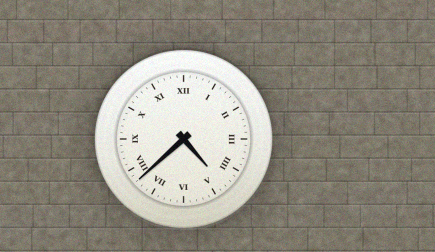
4:38
